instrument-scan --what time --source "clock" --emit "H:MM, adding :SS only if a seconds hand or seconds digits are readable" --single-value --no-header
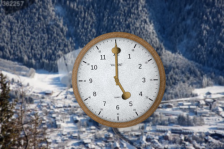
5:00
